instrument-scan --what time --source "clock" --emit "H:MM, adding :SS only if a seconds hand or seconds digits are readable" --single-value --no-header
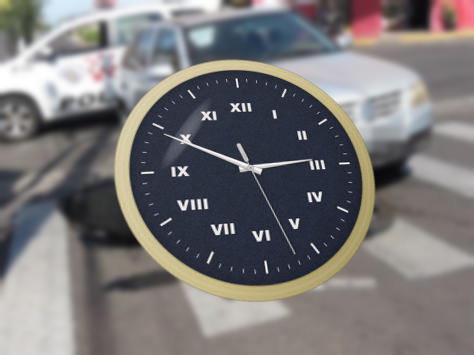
2:49:27
